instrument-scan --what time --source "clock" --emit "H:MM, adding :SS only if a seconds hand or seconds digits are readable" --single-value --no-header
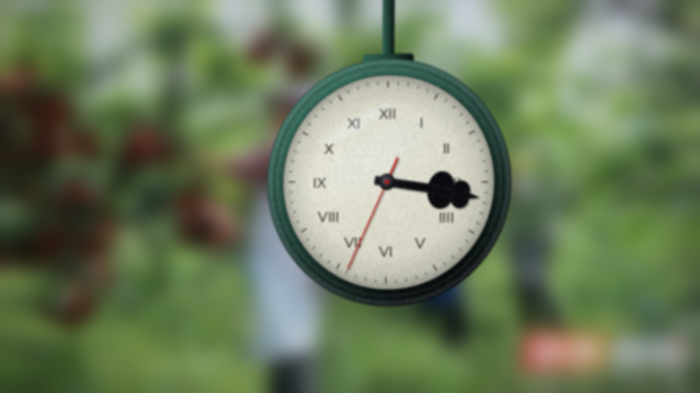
3:16:34
